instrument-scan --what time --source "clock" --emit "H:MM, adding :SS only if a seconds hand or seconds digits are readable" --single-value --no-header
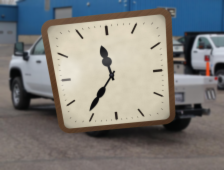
11:36
